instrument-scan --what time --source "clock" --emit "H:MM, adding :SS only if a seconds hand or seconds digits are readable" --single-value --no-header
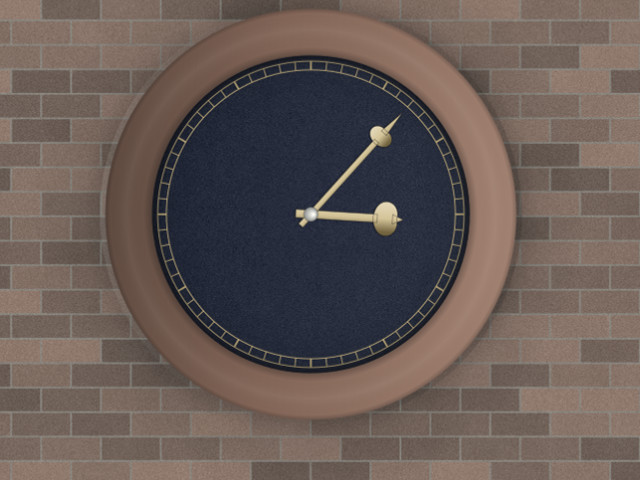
3:07
